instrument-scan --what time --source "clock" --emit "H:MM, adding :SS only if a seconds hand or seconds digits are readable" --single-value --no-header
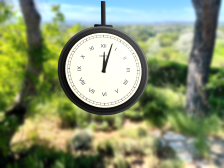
12:03
